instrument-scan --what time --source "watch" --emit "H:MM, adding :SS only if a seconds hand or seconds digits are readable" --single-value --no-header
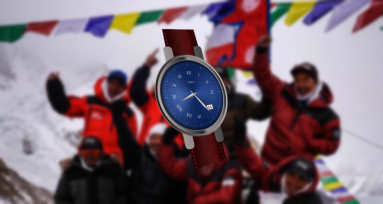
8:24
